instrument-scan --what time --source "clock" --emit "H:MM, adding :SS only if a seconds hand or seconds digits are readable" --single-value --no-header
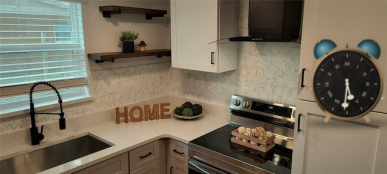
5:31
